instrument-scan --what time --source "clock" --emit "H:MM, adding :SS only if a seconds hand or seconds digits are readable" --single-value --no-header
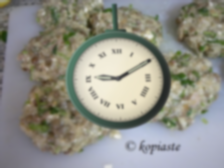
9:10
